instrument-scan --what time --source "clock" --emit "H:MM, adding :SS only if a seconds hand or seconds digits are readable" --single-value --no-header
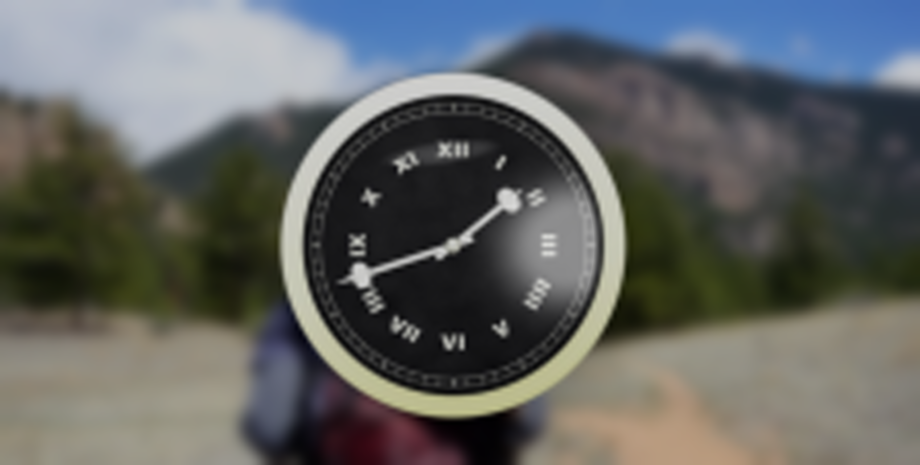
1:42
